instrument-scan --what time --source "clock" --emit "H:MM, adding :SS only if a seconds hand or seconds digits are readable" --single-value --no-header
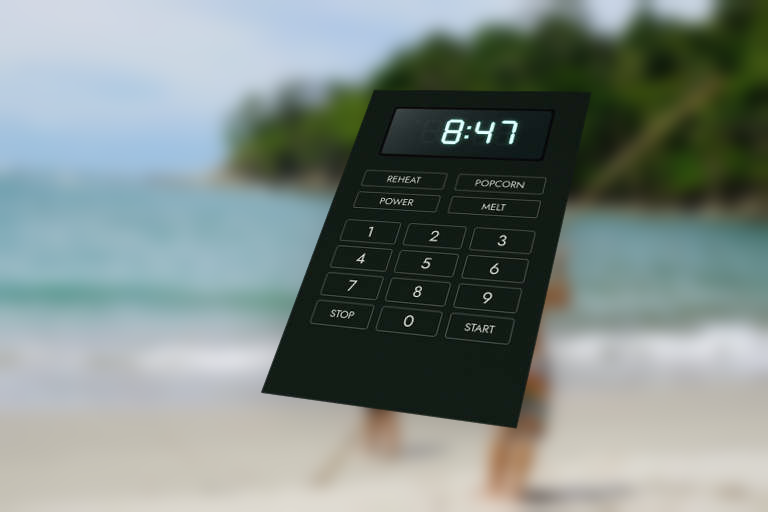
8:47
